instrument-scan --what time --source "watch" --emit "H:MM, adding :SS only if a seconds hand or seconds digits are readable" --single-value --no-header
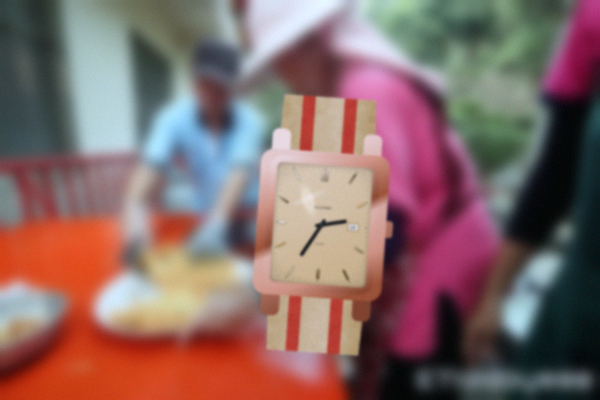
2:35
